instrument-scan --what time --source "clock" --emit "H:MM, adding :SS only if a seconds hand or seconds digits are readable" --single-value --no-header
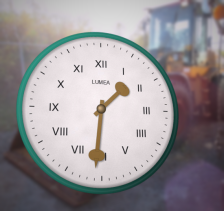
1:31
